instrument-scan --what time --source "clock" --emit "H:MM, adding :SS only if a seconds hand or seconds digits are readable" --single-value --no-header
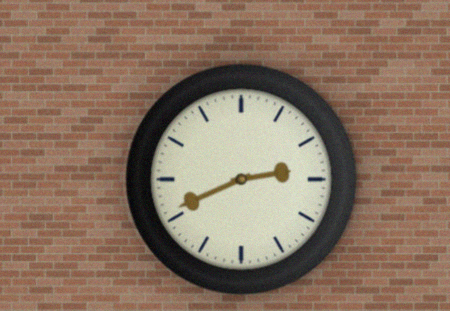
2:41
